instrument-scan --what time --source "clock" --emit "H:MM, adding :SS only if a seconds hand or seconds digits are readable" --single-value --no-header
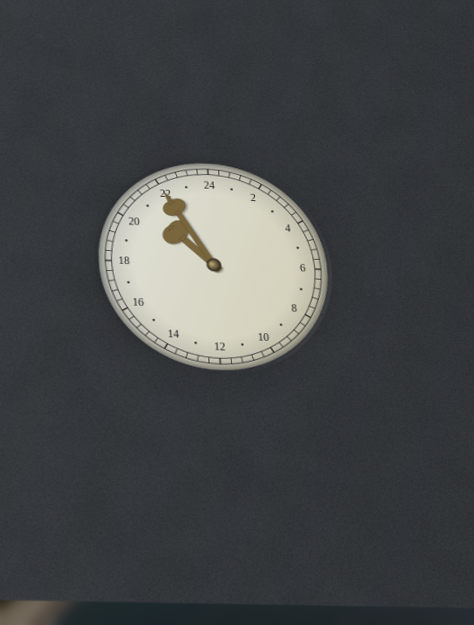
20:55
